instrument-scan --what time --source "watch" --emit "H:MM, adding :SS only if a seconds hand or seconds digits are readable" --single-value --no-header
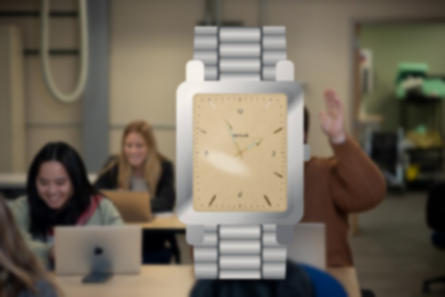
1:56
